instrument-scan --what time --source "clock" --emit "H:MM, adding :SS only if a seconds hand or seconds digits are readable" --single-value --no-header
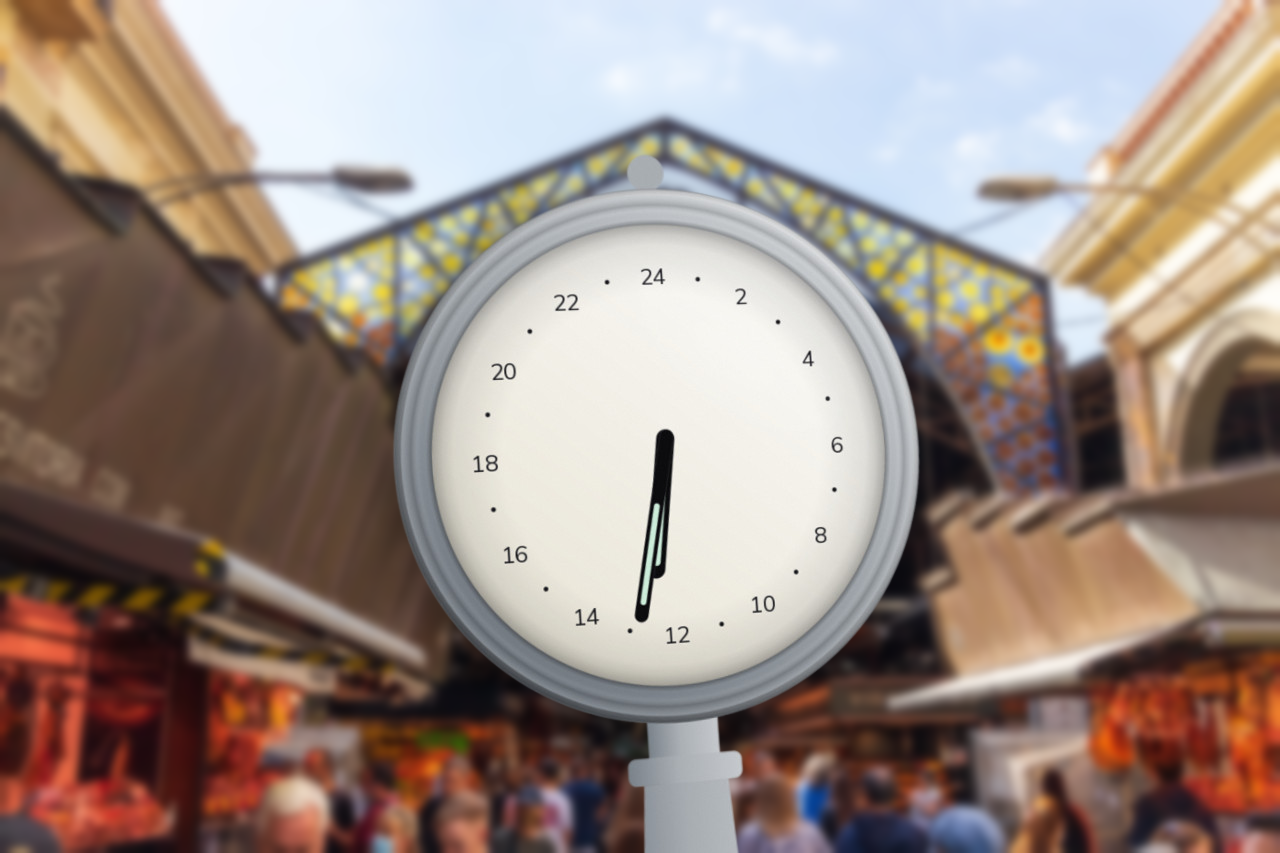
12:32
